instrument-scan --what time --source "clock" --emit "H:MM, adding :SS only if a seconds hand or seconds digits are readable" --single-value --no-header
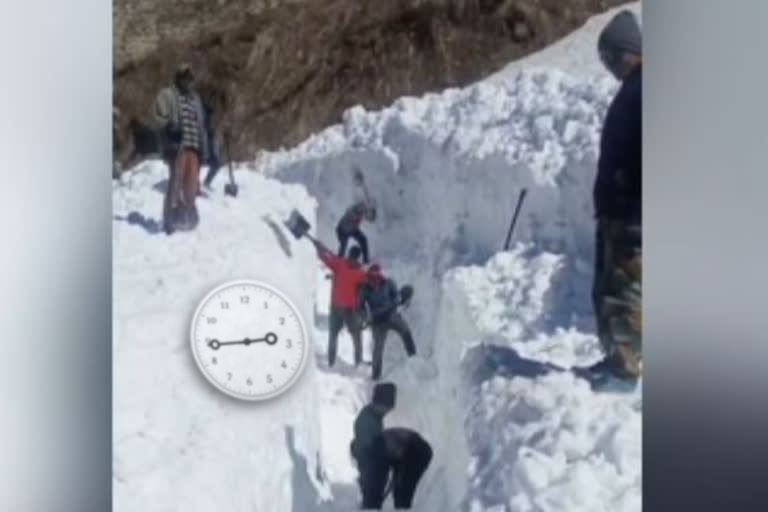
2:44
